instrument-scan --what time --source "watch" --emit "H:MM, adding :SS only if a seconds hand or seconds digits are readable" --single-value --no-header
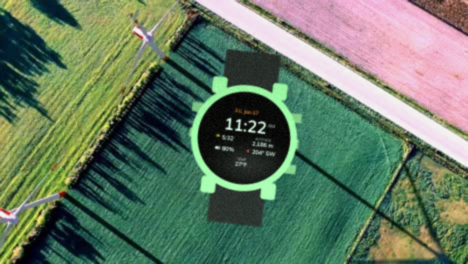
11:22
